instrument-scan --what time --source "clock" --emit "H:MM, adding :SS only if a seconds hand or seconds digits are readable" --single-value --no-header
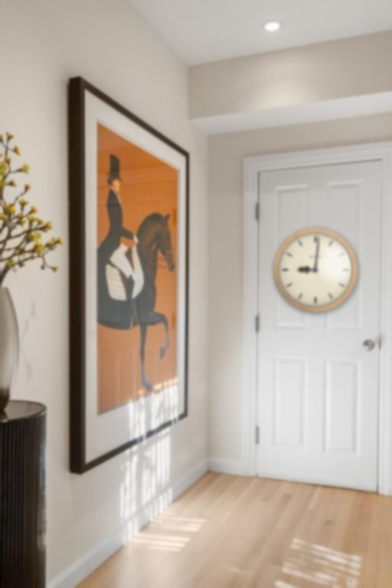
9:01
